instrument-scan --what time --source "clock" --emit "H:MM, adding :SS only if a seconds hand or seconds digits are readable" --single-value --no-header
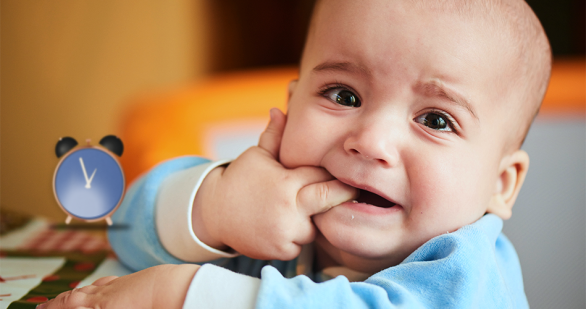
12:57
